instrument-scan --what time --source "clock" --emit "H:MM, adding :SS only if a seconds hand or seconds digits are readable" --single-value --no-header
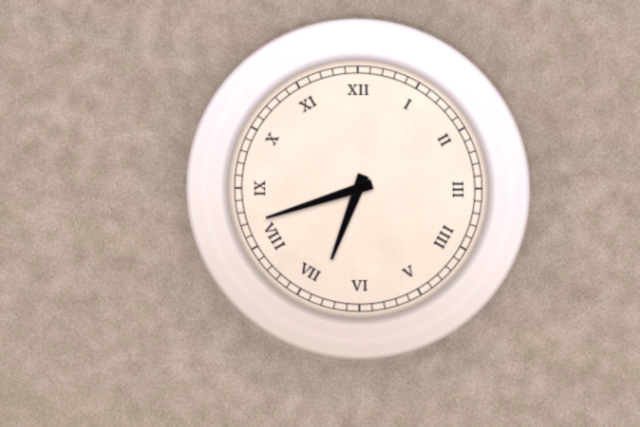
6:42
